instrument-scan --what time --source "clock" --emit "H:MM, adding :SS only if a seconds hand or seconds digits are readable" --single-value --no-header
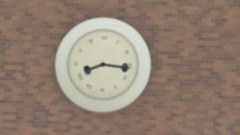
8:16
